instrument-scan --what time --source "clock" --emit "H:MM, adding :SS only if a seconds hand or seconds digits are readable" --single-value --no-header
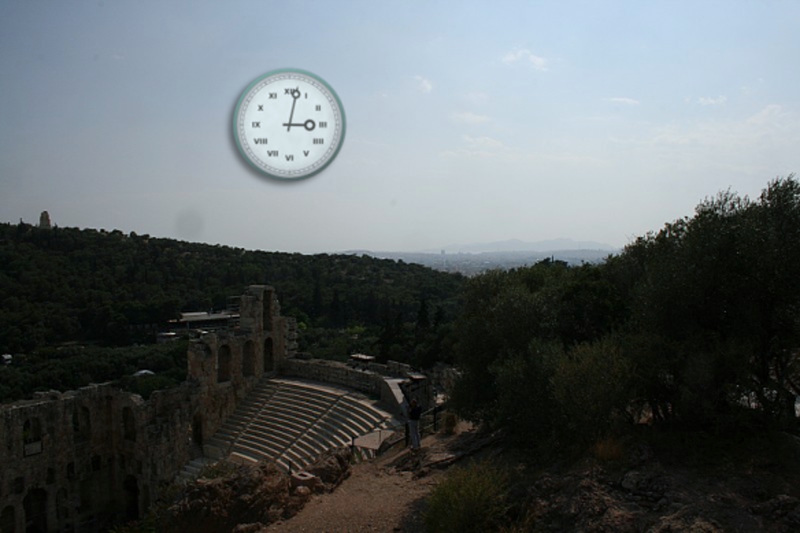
3:02
